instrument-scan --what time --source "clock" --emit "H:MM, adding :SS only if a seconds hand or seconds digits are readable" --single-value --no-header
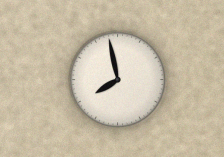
7:58
